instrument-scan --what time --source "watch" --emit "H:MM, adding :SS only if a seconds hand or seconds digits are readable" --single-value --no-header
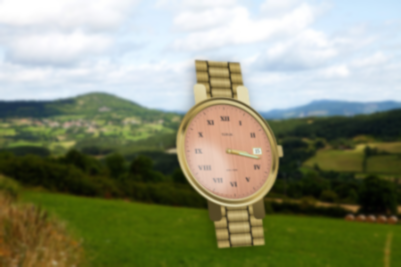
3:17
